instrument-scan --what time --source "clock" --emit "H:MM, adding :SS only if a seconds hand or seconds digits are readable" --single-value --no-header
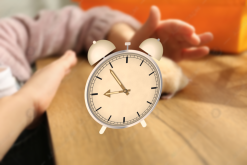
8:54
